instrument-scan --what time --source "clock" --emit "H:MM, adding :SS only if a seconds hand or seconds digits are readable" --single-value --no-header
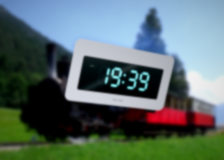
19:39
